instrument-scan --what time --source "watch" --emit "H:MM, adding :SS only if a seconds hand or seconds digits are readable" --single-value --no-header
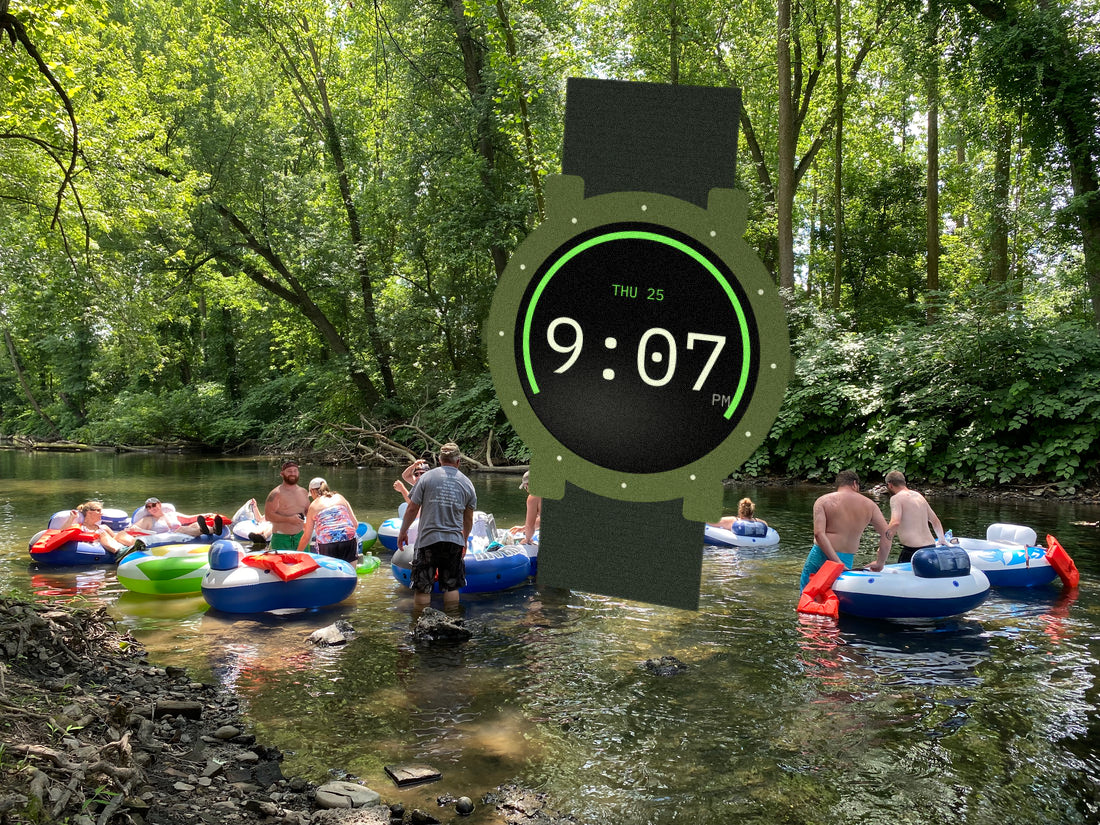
9:07
